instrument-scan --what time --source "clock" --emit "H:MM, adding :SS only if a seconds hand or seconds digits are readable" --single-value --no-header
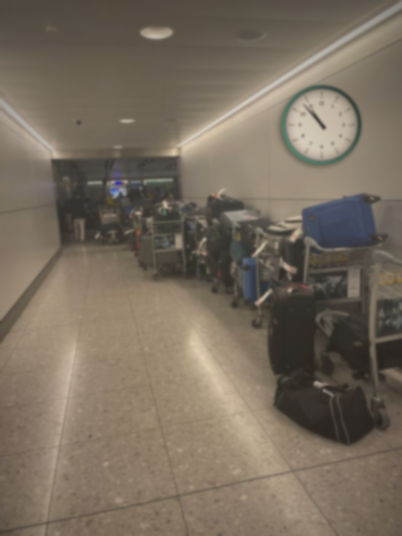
10:53
